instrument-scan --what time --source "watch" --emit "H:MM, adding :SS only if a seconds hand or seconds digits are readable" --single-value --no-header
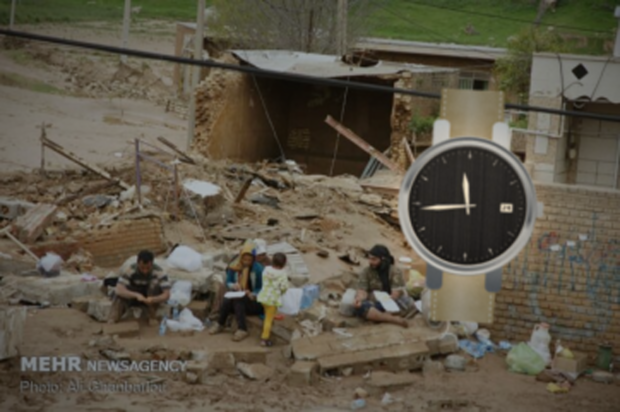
11:44
